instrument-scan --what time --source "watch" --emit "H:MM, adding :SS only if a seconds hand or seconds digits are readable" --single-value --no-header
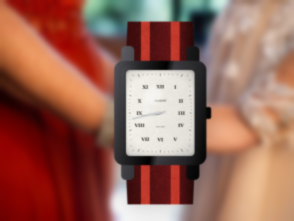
8:43
